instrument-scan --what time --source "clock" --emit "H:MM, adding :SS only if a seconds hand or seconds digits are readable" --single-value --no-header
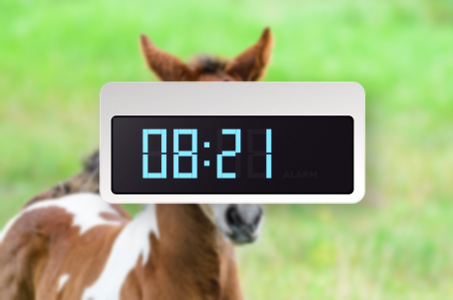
8:21
